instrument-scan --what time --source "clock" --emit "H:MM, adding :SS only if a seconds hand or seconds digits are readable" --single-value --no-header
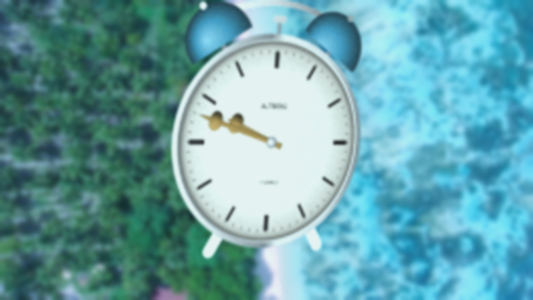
9:48
